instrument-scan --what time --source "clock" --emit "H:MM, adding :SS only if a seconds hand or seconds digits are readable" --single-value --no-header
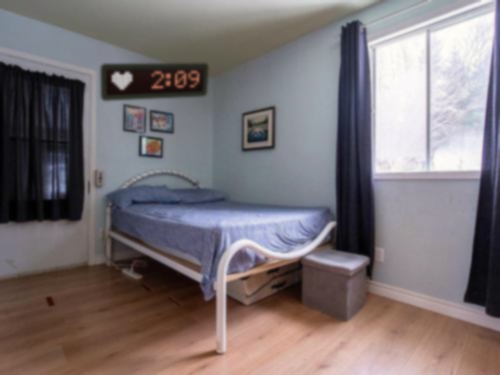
2:09
